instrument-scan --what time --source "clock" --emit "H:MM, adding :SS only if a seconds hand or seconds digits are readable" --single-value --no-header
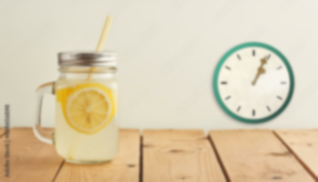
1:04
